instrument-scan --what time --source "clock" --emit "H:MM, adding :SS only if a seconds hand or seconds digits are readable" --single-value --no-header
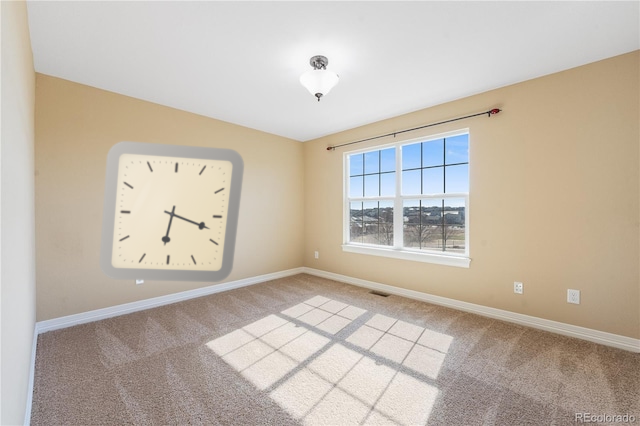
6:18
